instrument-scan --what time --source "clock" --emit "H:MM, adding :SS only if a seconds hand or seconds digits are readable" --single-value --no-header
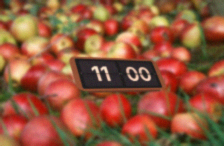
11:00
